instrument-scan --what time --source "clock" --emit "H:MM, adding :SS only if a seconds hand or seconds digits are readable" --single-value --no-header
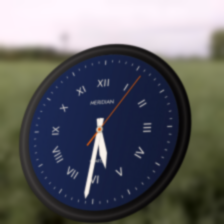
5:31:06
